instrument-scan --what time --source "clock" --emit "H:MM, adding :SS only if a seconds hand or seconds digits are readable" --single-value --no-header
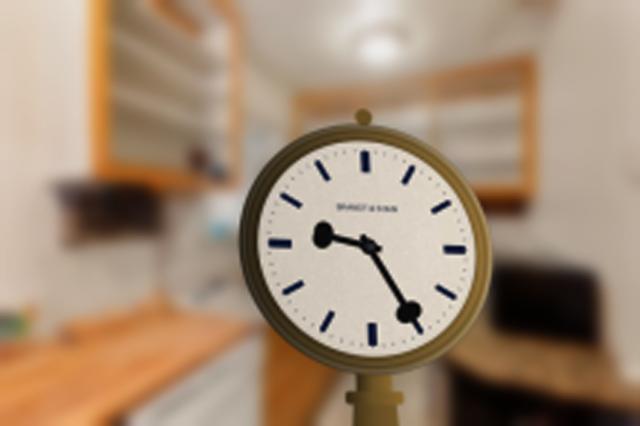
9:25
